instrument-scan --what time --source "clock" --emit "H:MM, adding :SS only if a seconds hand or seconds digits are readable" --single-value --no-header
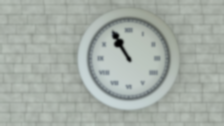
10:55
